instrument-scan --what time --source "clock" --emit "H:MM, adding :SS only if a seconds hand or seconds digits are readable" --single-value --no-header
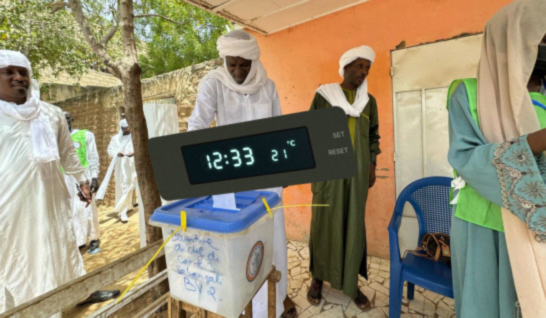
12:33
